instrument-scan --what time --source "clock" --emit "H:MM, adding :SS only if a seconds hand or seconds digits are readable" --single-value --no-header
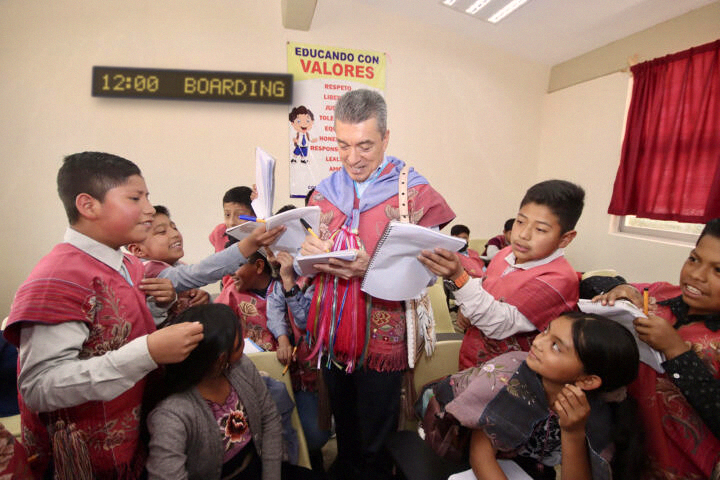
12:00
